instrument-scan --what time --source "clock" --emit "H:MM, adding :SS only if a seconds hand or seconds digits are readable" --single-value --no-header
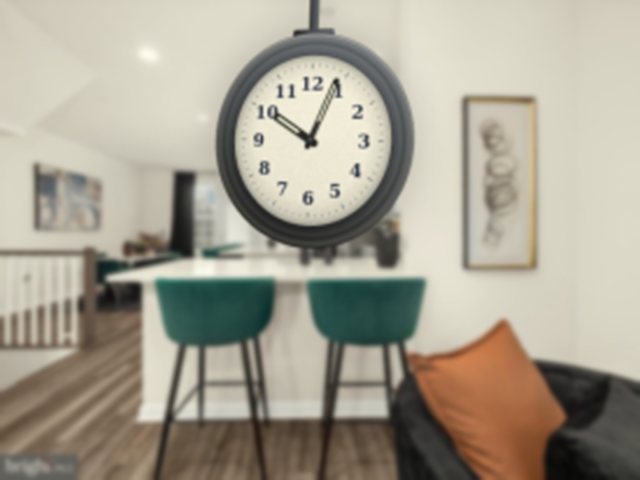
10:04
